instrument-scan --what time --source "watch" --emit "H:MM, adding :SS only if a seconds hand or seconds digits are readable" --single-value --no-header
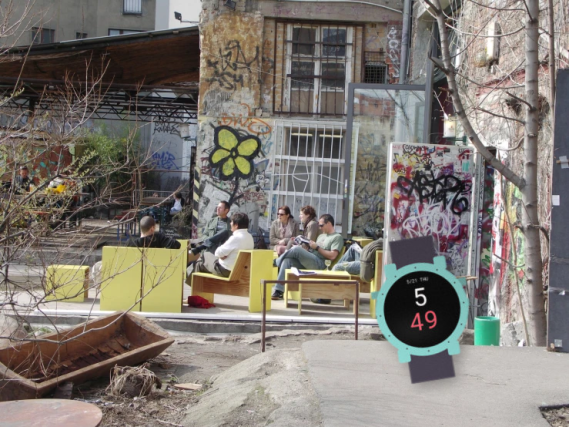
5:49
